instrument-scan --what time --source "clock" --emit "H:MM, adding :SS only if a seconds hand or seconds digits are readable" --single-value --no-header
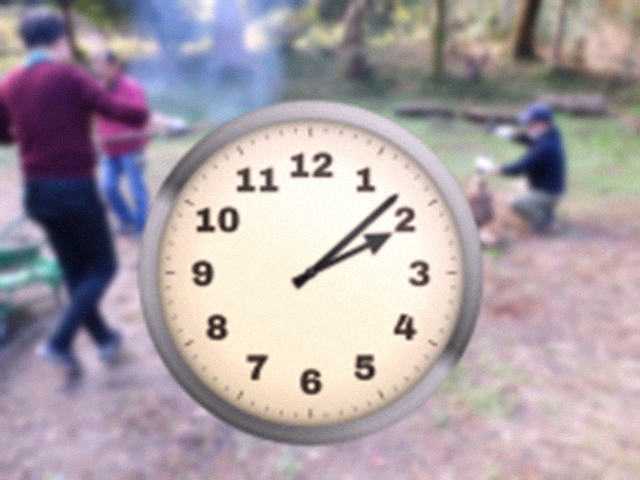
2:08
